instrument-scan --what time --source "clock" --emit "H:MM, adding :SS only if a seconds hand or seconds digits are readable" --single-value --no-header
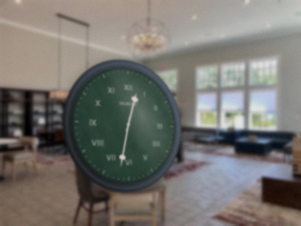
12:32
